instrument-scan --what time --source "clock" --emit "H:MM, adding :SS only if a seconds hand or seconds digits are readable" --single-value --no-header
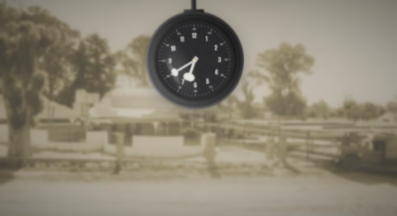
6:40
